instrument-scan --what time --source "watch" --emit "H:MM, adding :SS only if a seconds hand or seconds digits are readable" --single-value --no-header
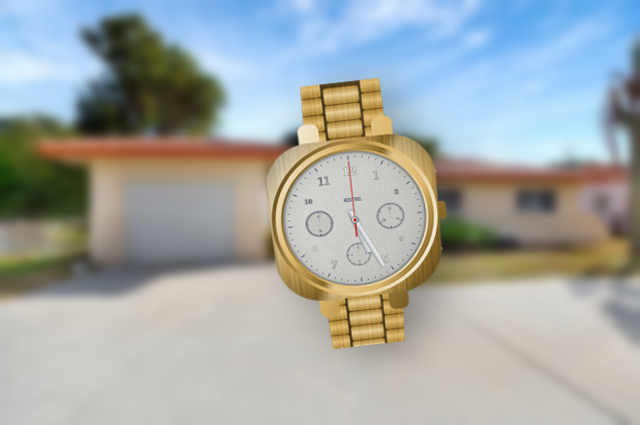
5:26
